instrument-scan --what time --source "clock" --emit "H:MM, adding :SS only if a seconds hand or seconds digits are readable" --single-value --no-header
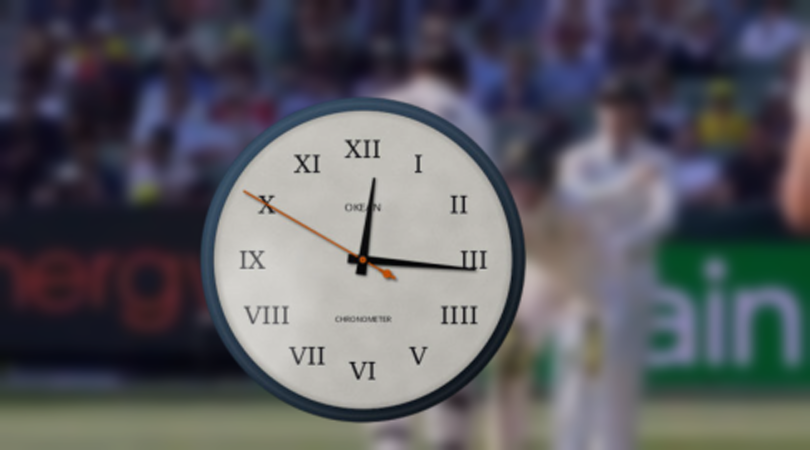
12:15:50
